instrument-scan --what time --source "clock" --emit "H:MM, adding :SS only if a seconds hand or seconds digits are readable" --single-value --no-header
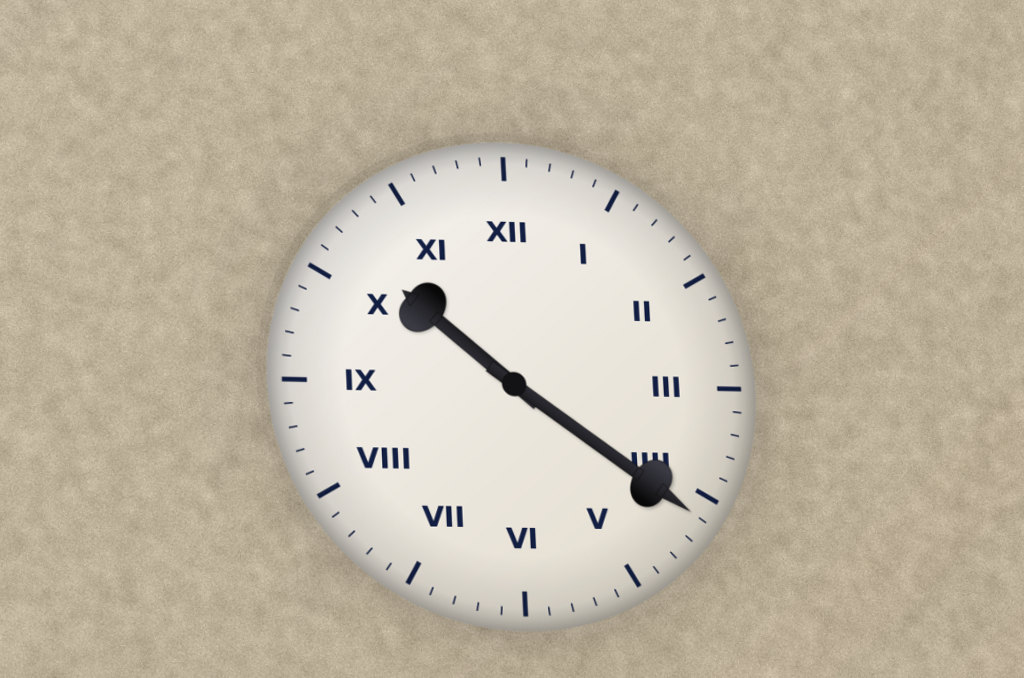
10:21
